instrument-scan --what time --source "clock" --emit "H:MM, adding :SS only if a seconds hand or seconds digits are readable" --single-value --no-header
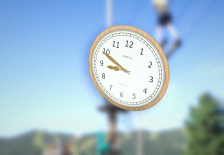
8:49
